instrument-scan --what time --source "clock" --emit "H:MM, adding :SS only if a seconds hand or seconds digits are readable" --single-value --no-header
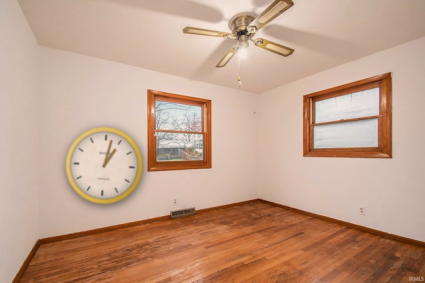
1:02
